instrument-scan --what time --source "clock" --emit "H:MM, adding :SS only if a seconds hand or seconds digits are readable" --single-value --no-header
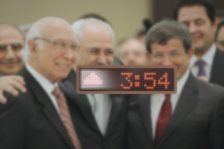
3:54
